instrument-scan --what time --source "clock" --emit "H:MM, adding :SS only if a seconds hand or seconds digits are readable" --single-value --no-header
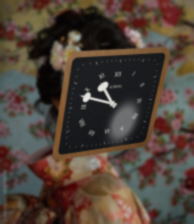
10:48
